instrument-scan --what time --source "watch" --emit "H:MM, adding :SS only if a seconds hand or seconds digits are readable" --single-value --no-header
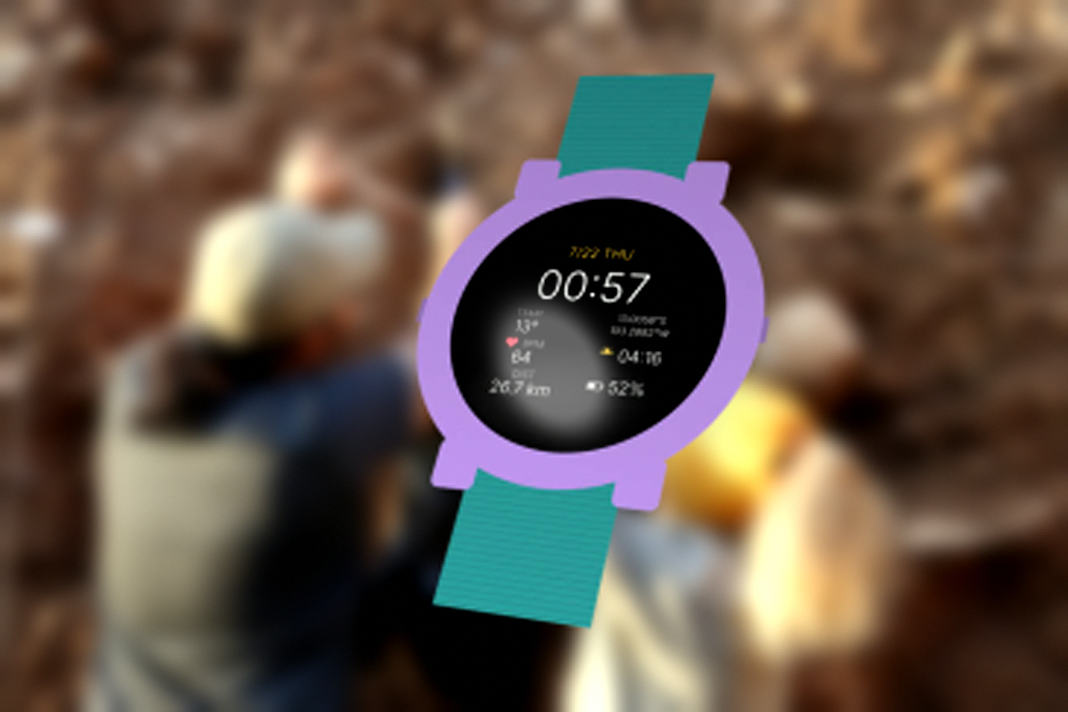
0:57
